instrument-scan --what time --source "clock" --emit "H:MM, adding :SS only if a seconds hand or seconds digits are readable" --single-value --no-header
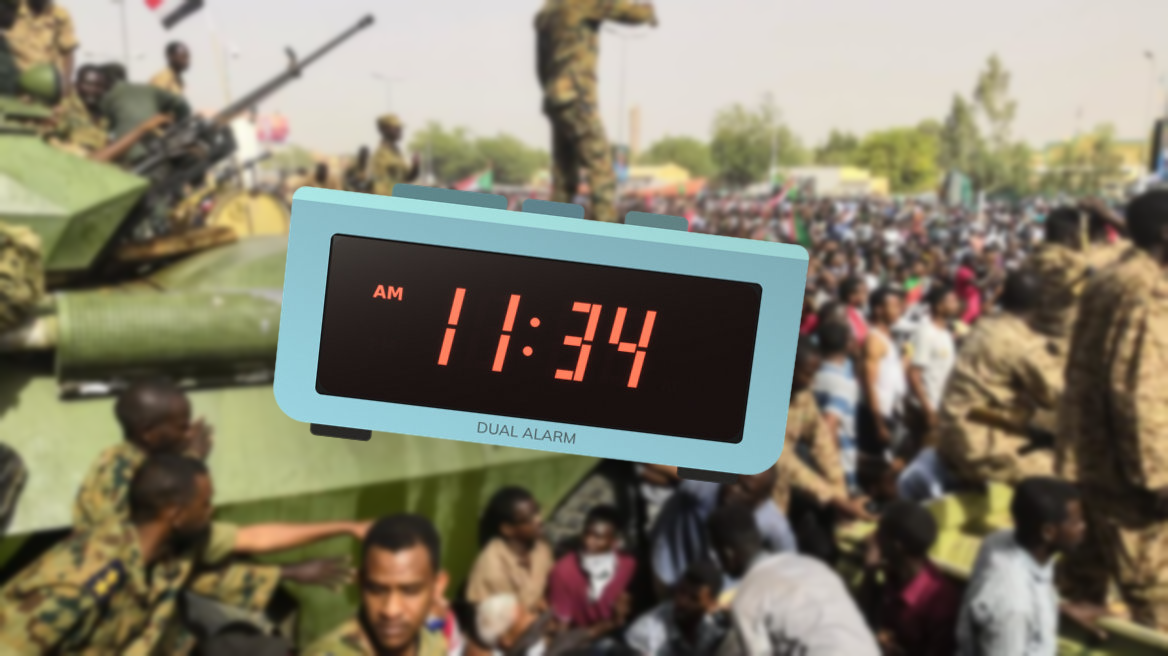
11:34
